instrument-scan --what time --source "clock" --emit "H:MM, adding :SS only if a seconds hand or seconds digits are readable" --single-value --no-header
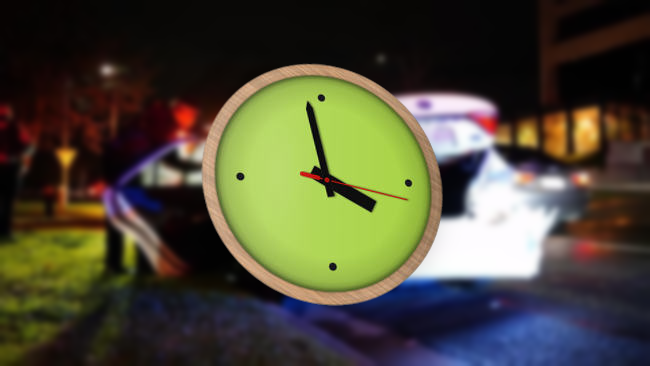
3:58:17
